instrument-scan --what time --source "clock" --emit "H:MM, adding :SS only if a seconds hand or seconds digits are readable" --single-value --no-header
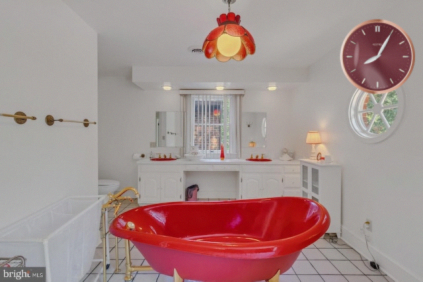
8:05
